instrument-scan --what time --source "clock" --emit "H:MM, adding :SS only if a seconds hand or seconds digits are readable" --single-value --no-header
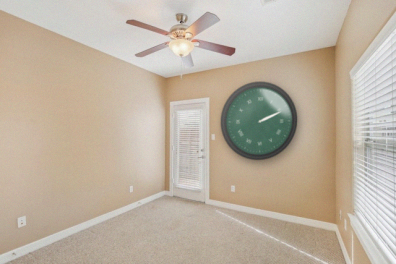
2:11
